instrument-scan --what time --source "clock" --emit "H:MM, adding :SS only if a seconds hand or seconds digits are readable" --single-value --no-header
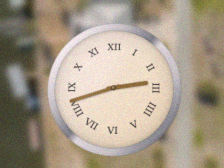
2:42
